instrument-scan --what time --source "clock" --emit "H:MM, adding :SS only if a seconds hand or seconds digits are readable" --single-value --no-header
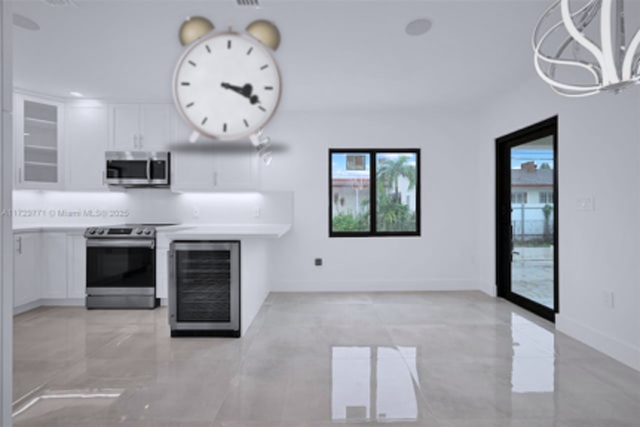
3:19
